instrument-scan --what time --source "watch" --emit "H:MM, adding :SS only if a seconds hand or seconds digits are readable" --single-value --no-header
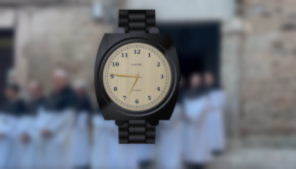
6:46
